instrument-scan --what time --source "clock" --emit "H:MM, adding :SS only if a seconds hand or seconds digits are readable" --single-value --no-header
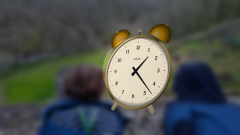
1:23
